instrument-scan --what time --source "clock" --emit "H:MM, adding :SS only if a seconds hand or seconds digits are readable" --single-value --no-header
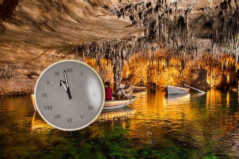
10:58
